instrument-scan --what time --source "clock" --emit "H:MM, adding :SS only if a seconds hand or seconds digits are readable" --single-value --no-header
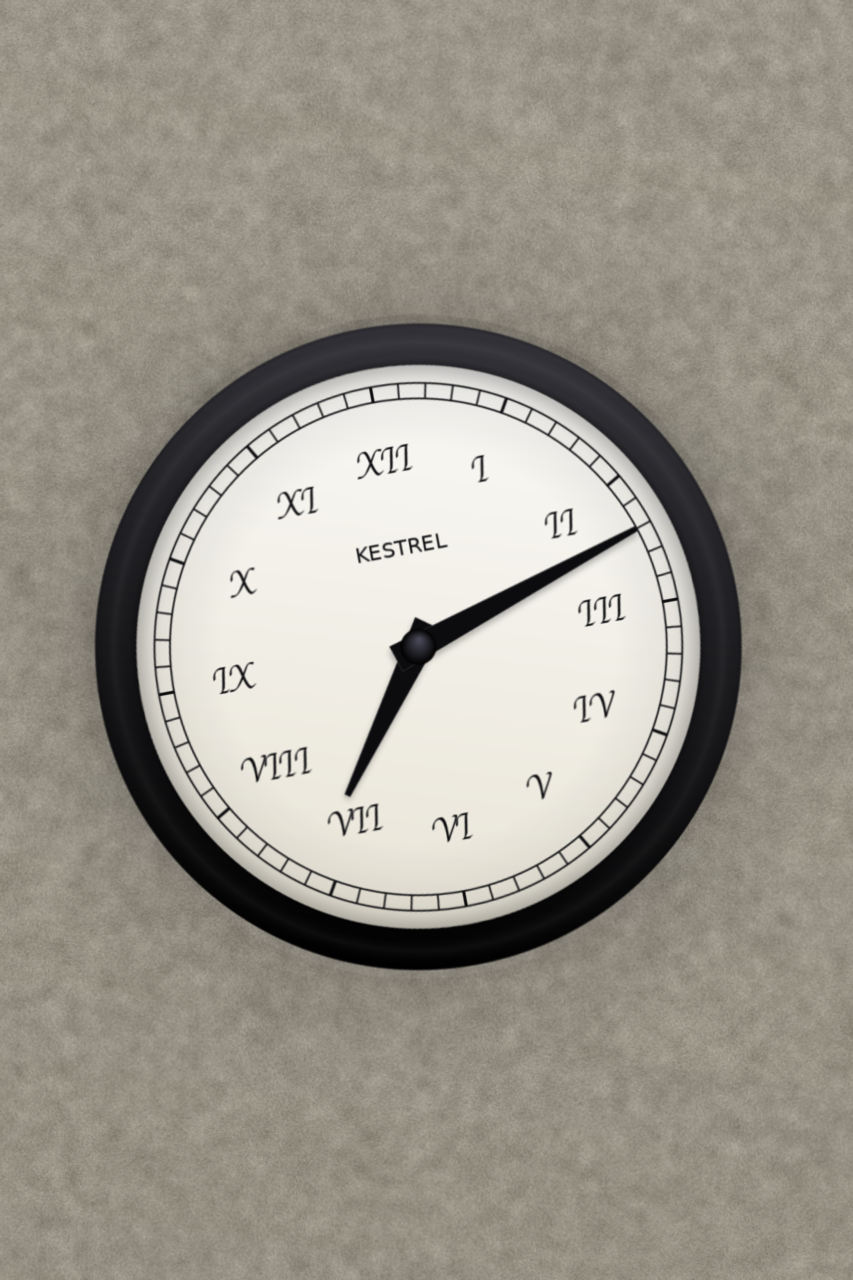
7:12
